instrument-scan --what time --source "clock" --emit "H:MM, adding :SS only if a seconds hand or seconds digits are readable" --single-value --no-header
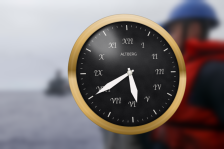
5:40
